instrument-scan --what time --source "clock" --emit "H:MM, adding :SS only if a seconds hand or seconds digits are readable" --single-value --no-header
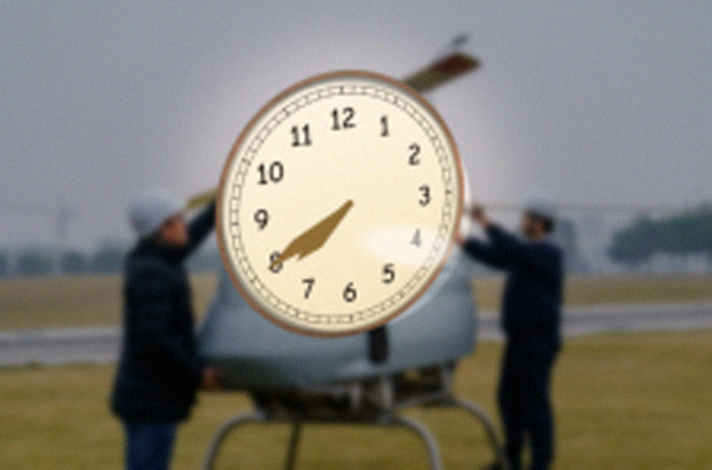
7:40
